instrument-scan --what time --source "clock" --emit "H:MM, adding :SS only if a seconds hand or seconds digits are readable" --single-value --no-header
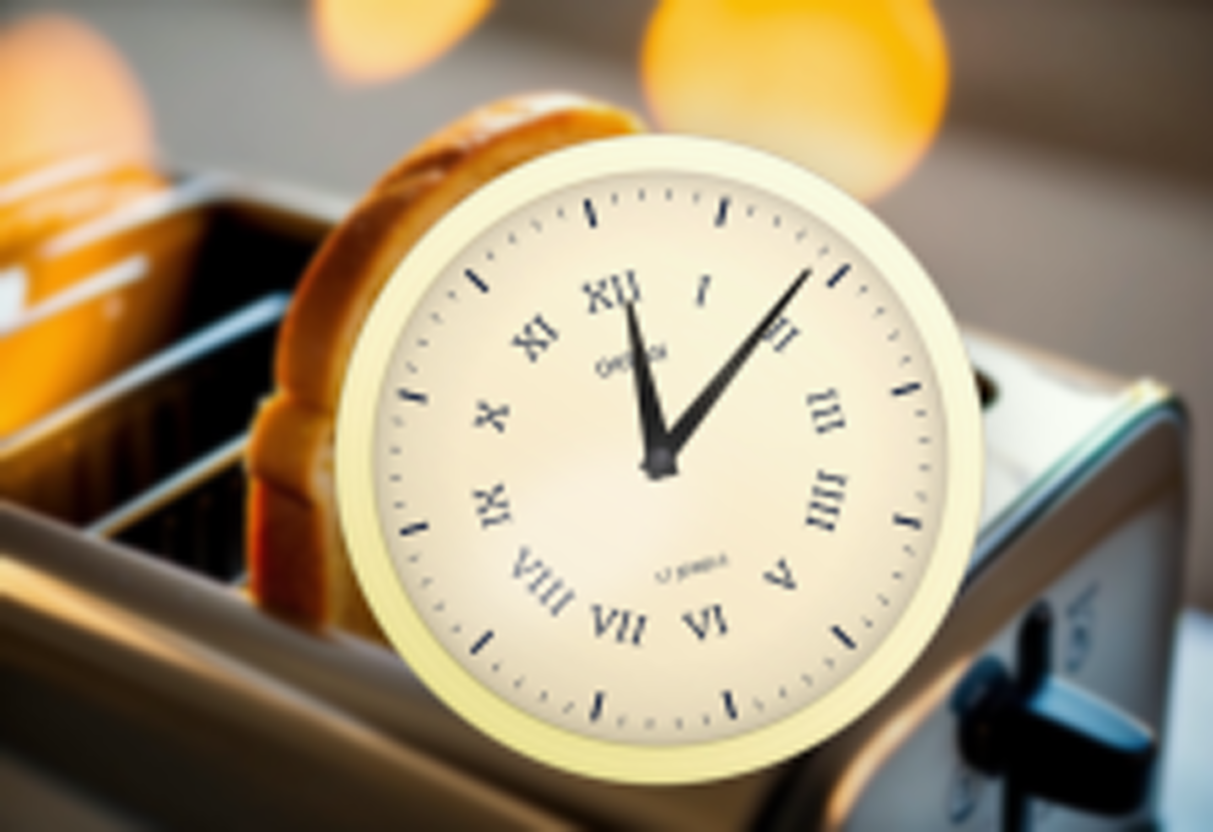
12:09
